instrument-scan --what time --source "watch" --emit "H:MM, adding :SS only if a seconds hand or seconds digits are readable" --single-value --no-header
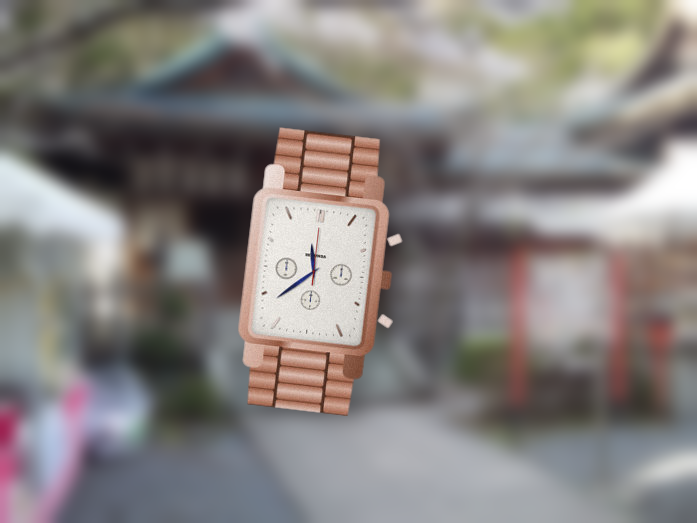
11:38
